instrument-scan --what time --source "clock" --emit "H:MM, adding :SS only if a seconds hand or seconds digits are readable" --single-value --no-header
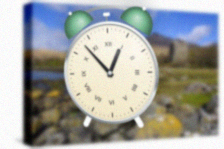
12:53
